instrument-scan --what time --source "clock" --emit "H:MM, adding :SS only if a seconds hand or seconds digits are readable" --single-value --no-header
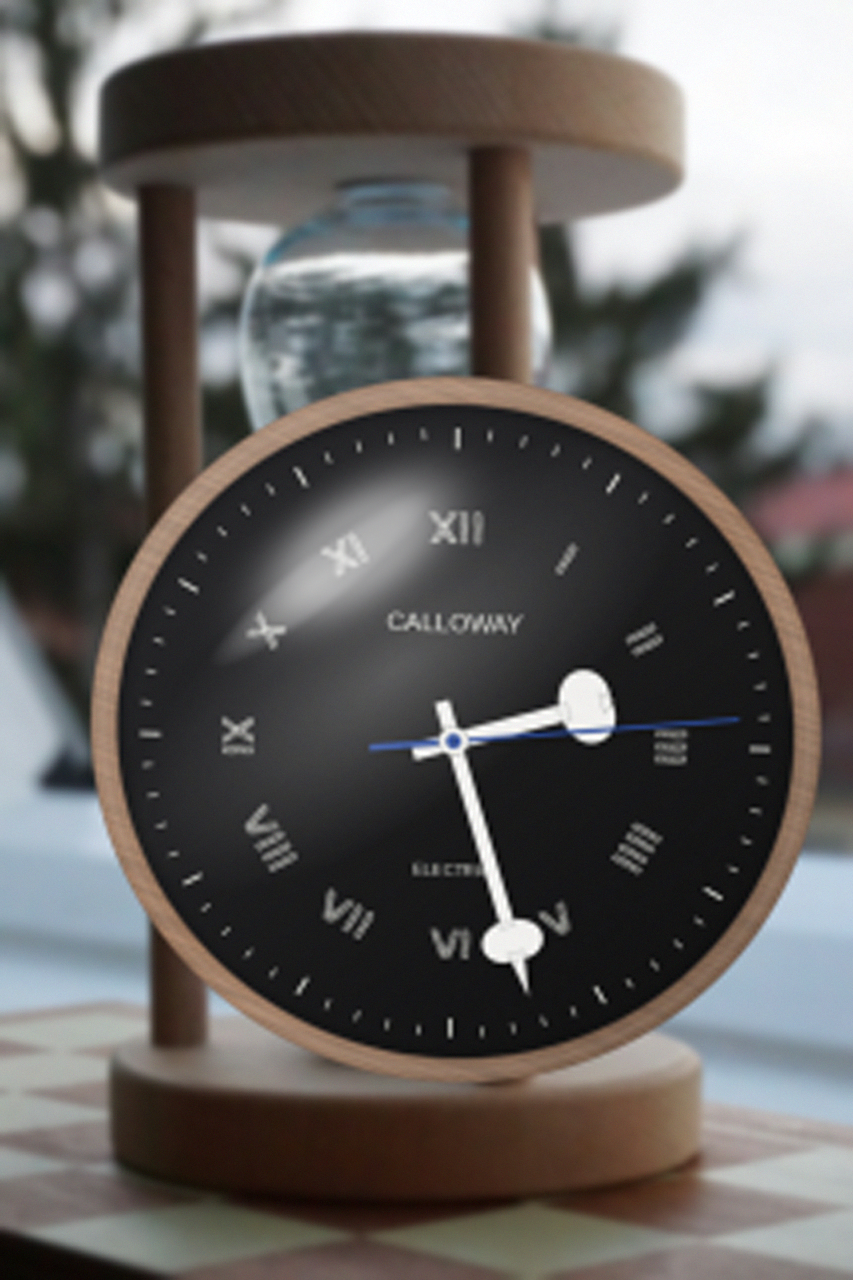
2:27:14
